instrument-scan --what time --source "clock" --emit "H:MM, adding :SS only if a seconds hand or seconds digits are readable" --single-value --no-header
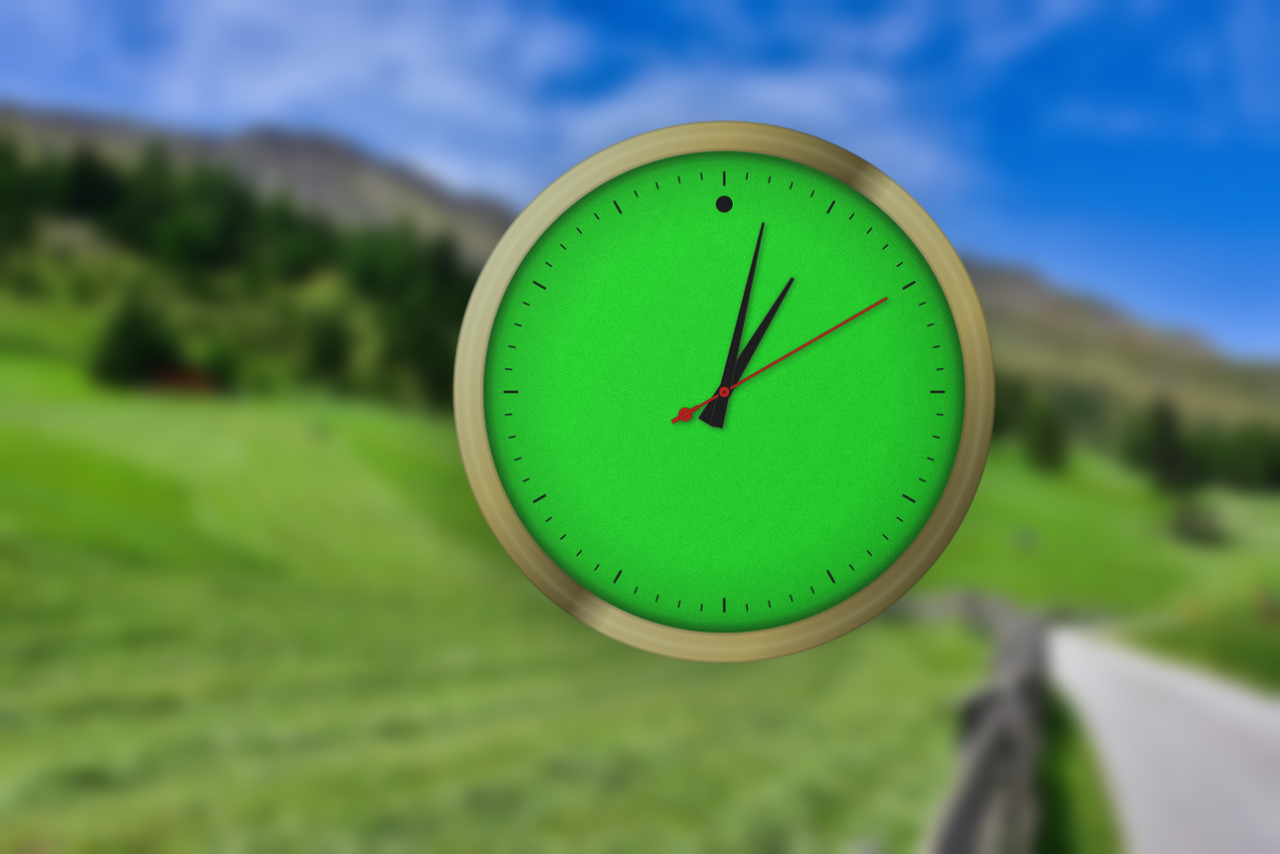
1:02:10
